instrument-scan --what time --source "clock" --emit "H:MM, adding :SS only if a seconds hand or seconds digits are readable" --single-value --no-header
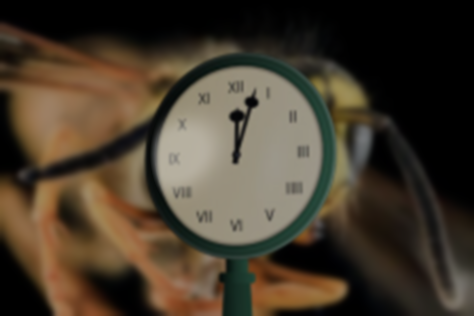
12:03
